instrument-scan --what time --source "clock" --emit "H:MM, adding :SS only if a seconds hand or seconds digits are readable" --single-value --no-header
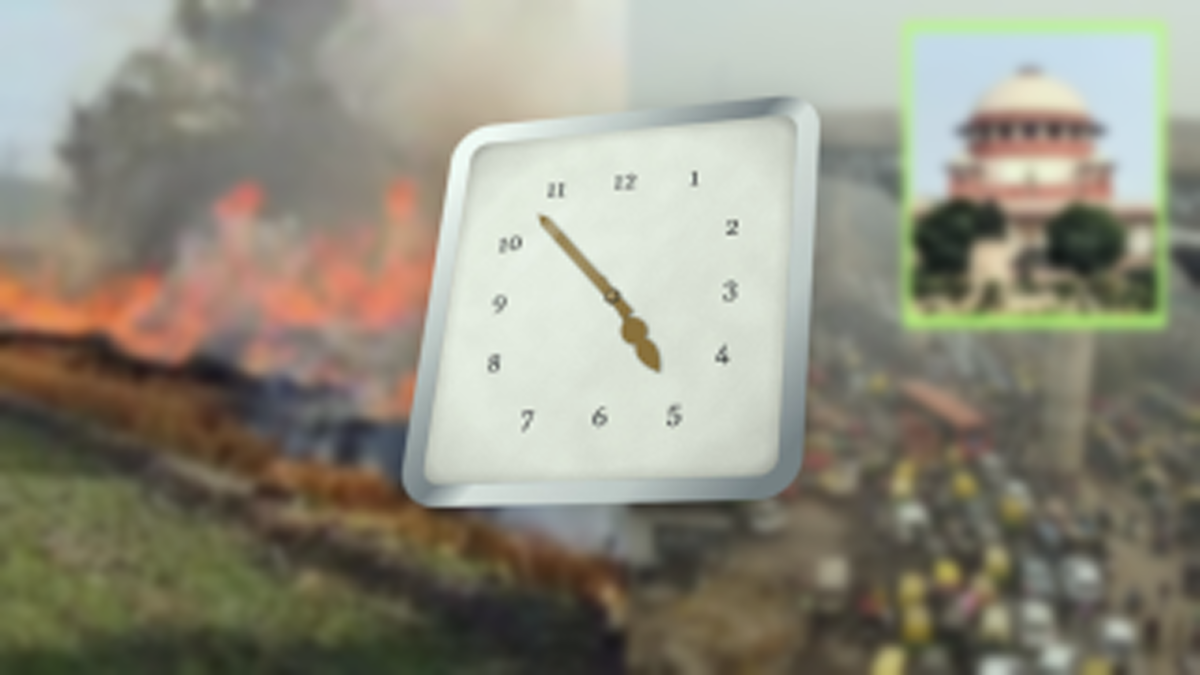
4:53
